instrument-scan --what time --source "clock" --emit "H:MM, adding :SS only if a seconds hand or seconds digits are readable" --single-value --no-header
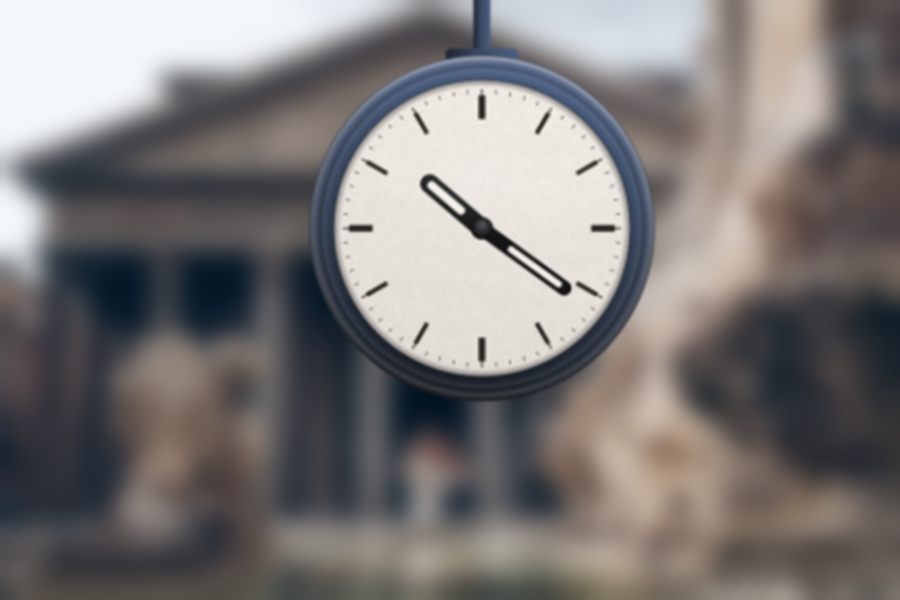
10:21
